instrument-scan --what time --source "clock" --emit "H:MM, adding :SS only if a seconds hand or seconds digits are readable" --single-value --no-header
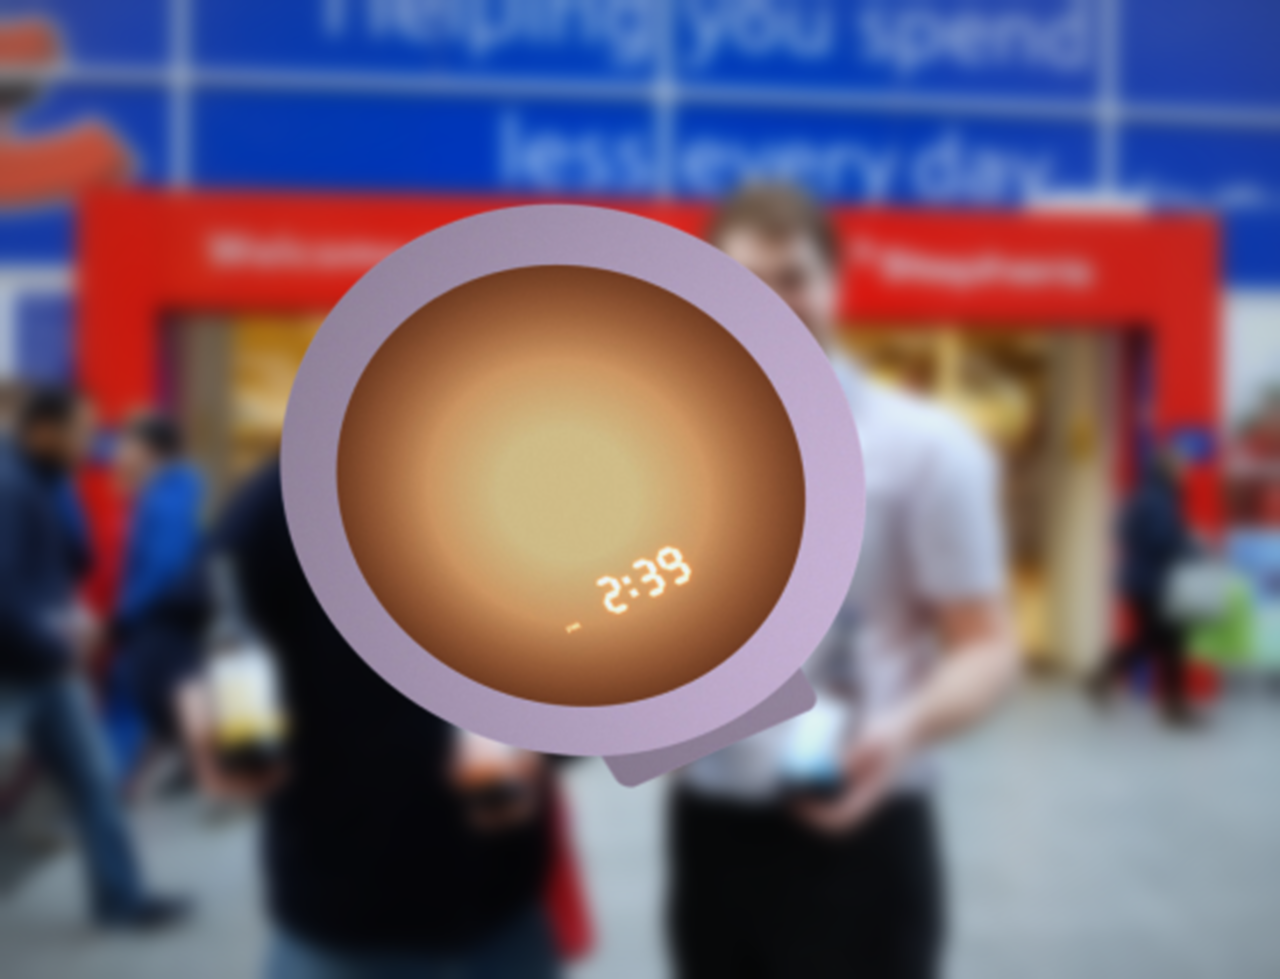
2:39
